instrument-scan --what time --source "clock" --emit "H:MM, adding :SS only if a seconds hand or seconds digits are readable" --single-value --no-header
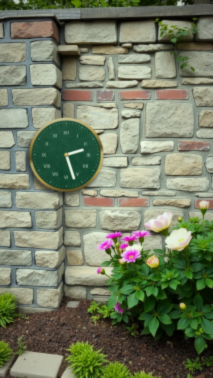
2:27
